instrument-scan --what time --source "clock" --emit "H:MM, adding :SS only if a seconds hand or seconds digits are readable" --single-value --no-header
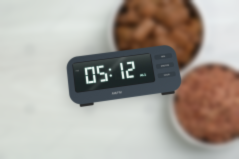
5:12
